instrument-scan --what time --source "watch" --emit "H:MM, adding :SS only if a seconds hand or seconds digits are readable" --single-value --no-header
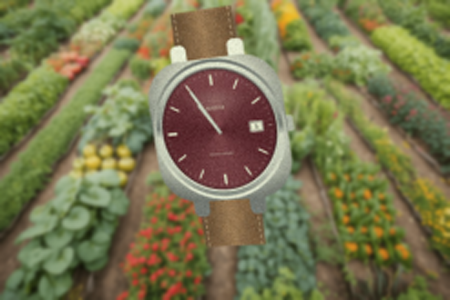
10:55
